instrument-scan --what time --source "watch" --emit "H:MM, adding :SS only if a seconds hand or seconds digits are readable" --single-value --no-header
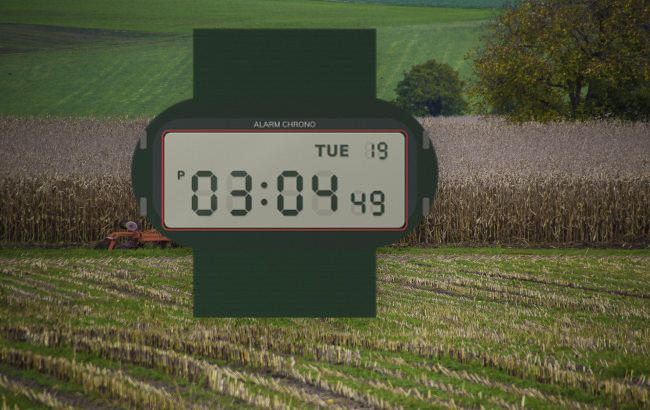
3:04:49
